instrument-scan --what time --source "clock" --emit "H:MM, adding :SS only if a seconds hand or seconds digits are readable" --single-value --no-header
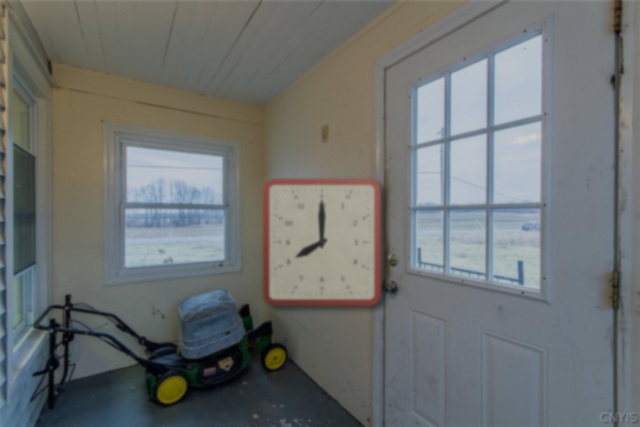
8:00
